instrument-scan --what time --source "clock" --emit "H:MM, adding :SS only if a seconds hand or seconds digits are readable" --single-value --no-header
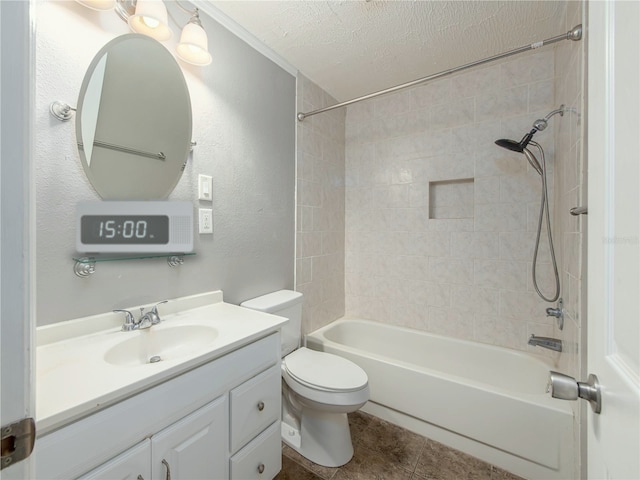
15:00
